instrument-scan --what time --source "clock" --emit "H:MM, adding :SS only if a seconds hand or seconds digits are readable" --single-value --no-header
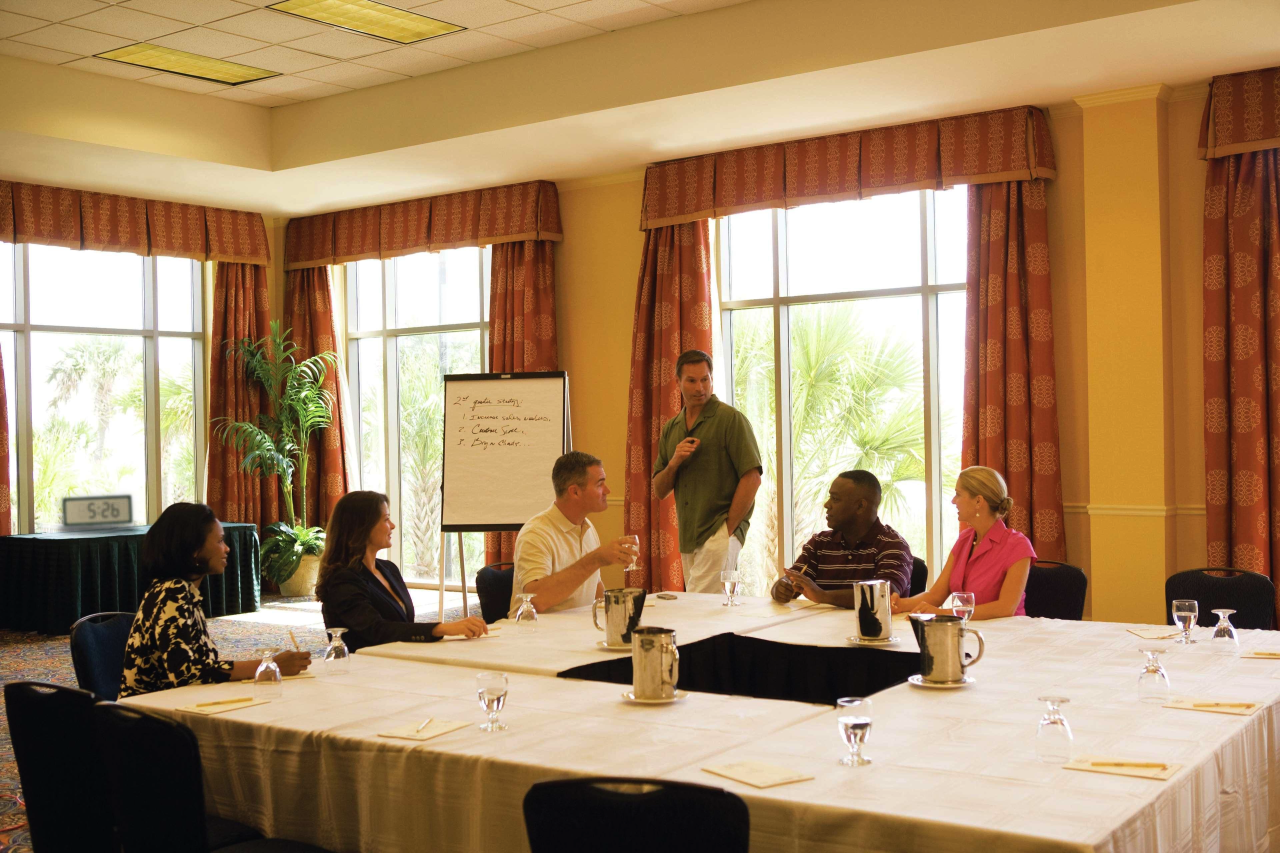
5:26
